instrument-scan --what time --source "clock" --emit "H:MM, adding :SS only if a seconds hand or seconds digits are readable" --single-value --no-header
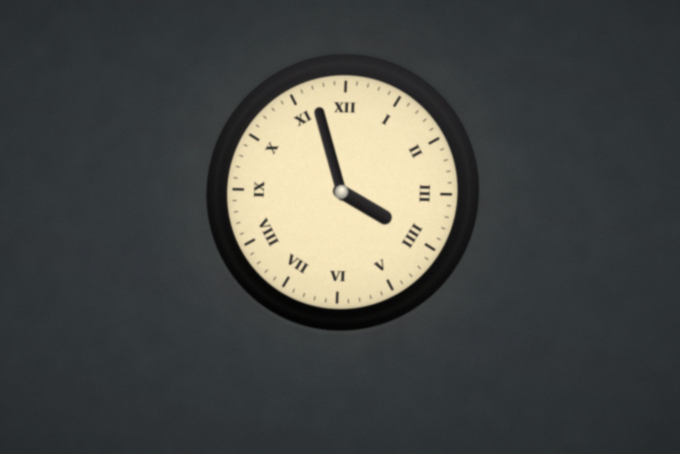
3:57
